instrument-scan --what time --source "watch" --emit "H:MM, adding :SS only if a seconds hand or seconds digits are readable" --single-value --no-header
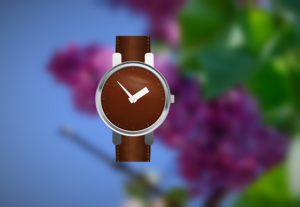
1:53
